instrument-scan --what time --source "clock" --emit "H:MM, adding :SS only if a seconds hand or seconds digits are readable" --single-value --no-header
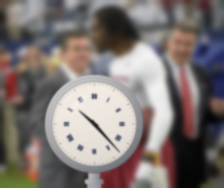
10:23
